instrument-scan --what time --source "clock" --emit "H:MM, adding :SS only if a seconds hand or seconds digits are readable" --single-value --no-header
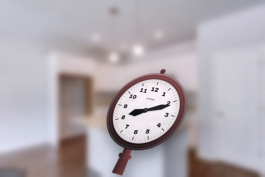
8:11
